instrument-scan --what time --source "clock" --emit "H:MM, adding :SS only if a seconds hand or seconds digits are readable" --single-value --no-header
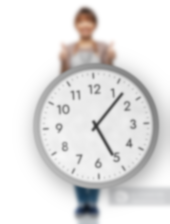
5:07
